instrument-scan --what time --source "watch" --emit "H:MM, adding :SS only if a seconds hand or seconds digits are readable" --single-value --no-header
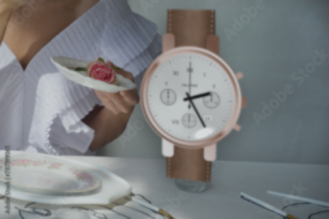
2:25
